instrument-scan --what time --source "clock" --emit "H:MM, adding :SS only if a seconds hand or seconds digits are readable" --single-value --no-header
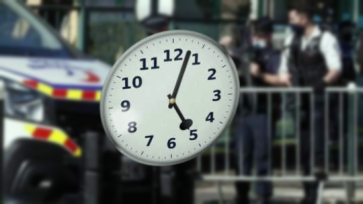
5:03
